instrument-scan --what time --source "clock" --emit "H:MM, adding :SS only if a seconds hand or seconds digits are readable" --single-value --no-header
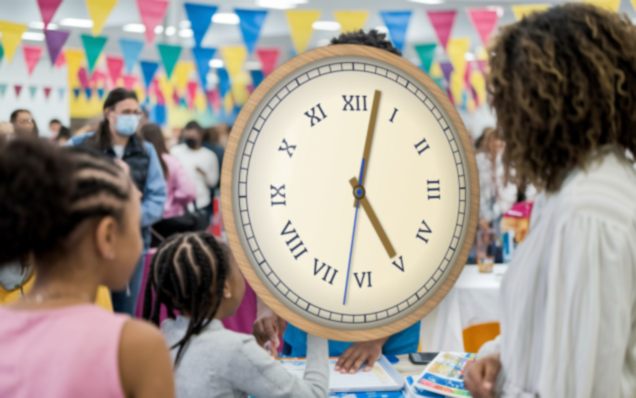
5:02:32
